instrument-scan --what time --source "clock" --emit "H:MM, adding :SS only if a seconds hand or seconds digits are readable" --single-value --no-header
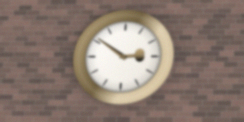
2:51
